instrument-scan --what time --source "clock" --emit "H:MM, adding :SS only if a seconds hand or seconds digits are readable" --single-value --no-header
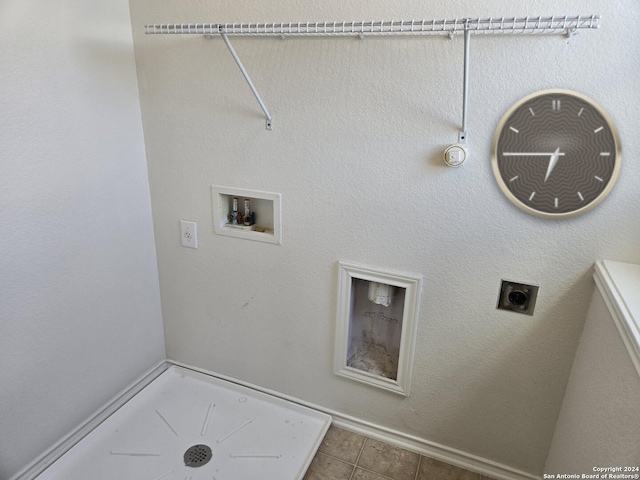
6:45
